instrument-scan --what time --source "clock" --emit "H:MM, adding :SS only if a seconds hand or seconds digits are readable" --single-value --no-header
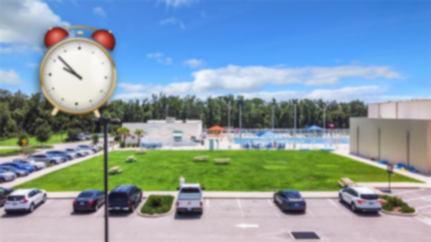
9:52
